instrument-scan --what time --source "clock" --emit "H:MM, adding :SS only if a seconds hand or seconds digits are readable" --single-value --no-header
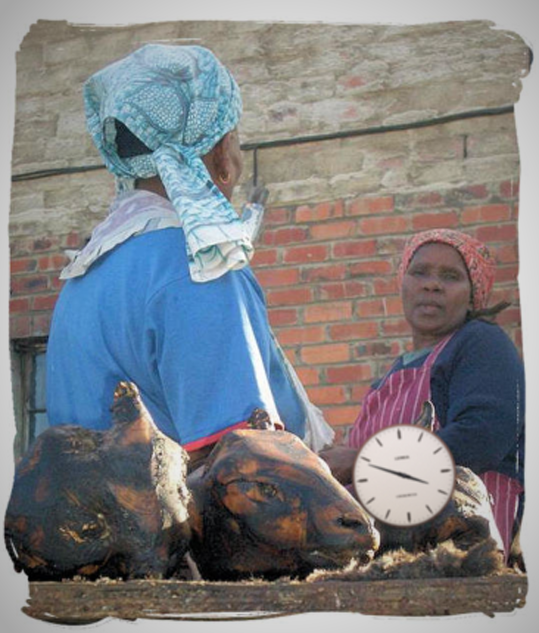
3:49
